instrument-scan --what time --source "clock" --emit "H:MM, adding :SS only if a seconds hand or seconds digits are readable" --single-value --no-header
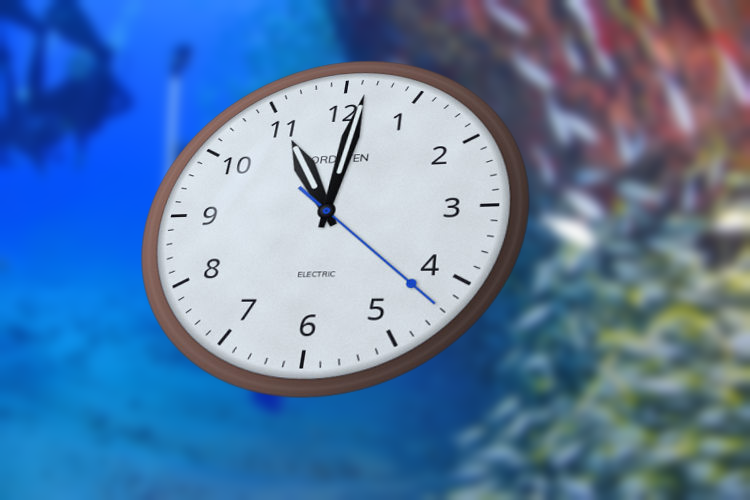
11:01:22
